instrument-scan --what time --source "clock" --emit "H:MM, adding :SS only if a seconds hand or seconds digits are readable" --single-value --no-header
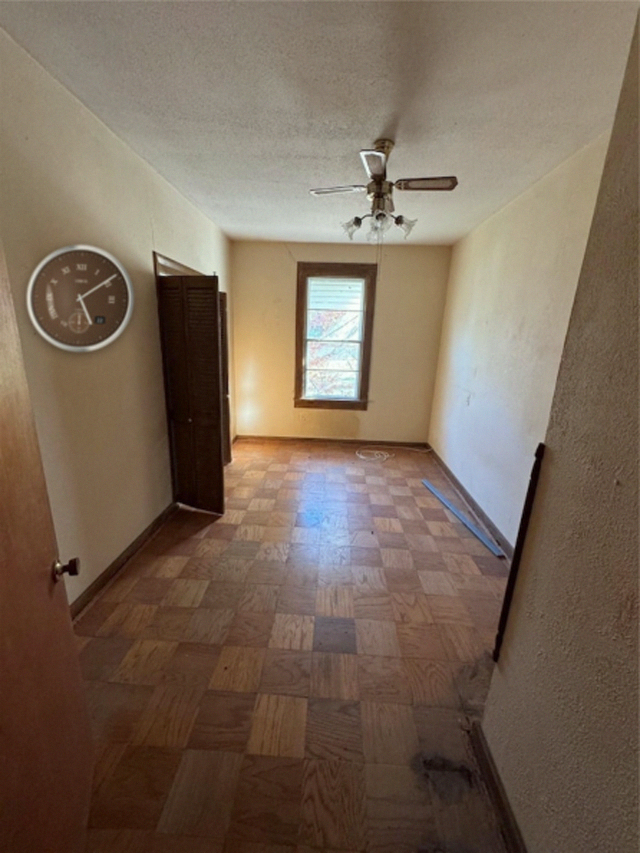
5:09
